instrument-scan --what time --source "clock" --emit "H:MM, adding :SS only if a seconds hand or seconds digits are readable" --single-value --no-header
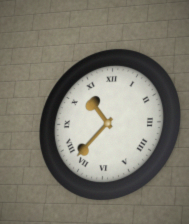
10:37
